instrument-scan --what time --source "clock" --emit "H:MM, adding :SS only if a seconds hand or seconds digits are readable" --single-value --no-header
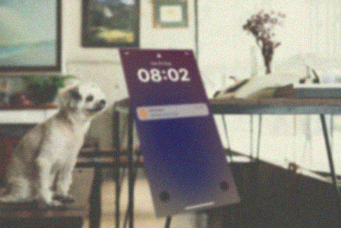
8:02
